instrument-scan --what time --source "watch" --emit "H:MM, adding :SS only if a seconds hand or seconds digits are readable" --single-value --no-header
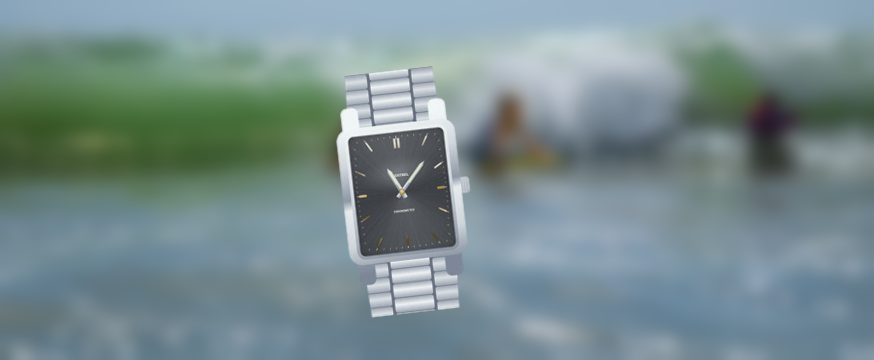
11:07
